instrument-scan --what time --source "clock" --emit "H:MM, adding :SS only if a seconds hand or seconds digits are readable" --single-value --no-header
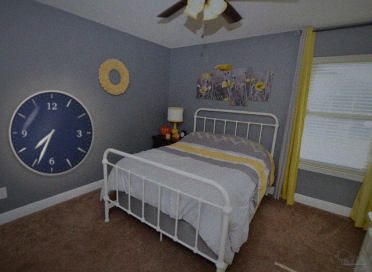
7:34
